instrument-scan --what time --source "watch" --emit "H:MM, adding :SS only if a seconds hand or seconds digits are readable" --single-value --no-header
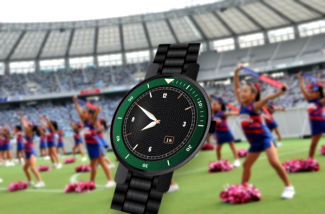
7:50
